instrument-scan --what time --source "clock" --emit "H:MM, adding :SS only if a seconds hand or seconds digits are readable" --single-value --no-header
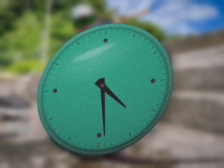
4:29
